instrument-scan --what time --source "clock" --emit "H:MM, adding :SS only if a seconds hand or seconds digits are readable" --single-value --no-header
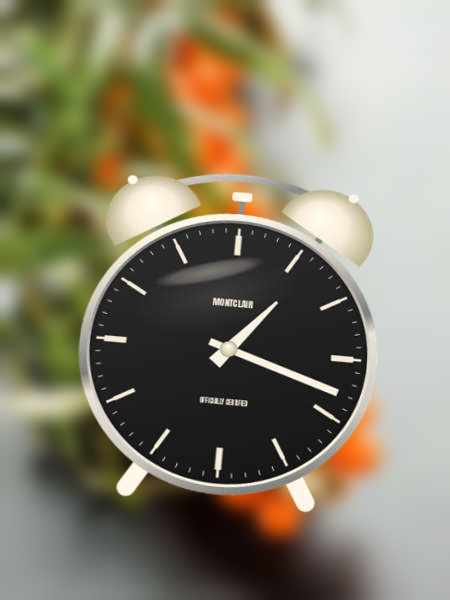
1:18
